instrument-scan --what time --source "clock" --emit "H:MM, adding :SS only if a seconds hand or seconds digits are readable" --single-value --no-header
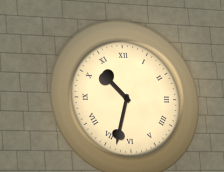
10:33
